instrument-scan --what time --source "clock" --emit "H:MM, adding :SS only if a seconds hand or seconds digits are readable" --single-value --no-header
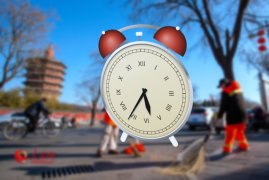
5:36
